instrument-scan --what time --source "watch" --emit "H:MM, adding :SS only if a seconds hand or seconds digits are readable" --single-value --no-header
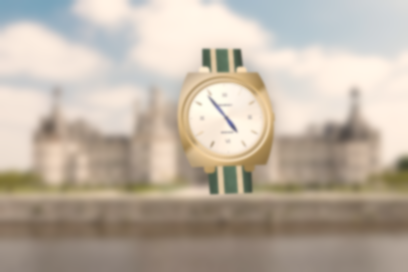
4:54
